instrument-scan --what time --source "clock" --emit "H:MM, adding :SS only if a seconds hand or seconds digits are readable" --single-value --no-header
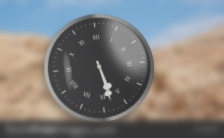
5:28
